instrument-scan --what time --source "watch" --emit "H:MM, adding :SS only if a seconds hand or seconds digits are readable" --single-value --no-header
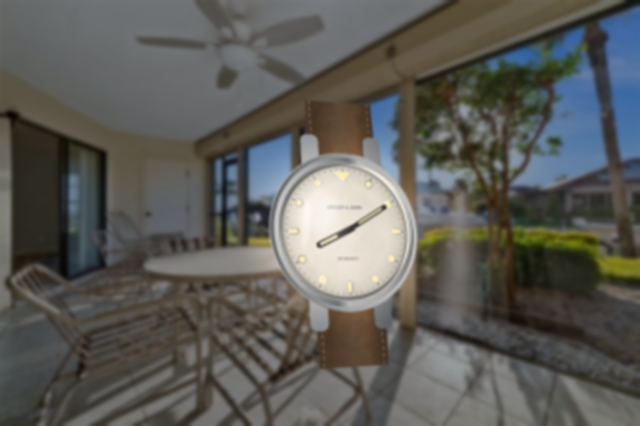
8:10
